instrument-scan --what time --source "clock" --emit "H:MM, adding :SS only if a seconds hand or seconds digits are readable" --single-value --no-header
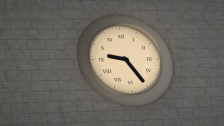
9:25
